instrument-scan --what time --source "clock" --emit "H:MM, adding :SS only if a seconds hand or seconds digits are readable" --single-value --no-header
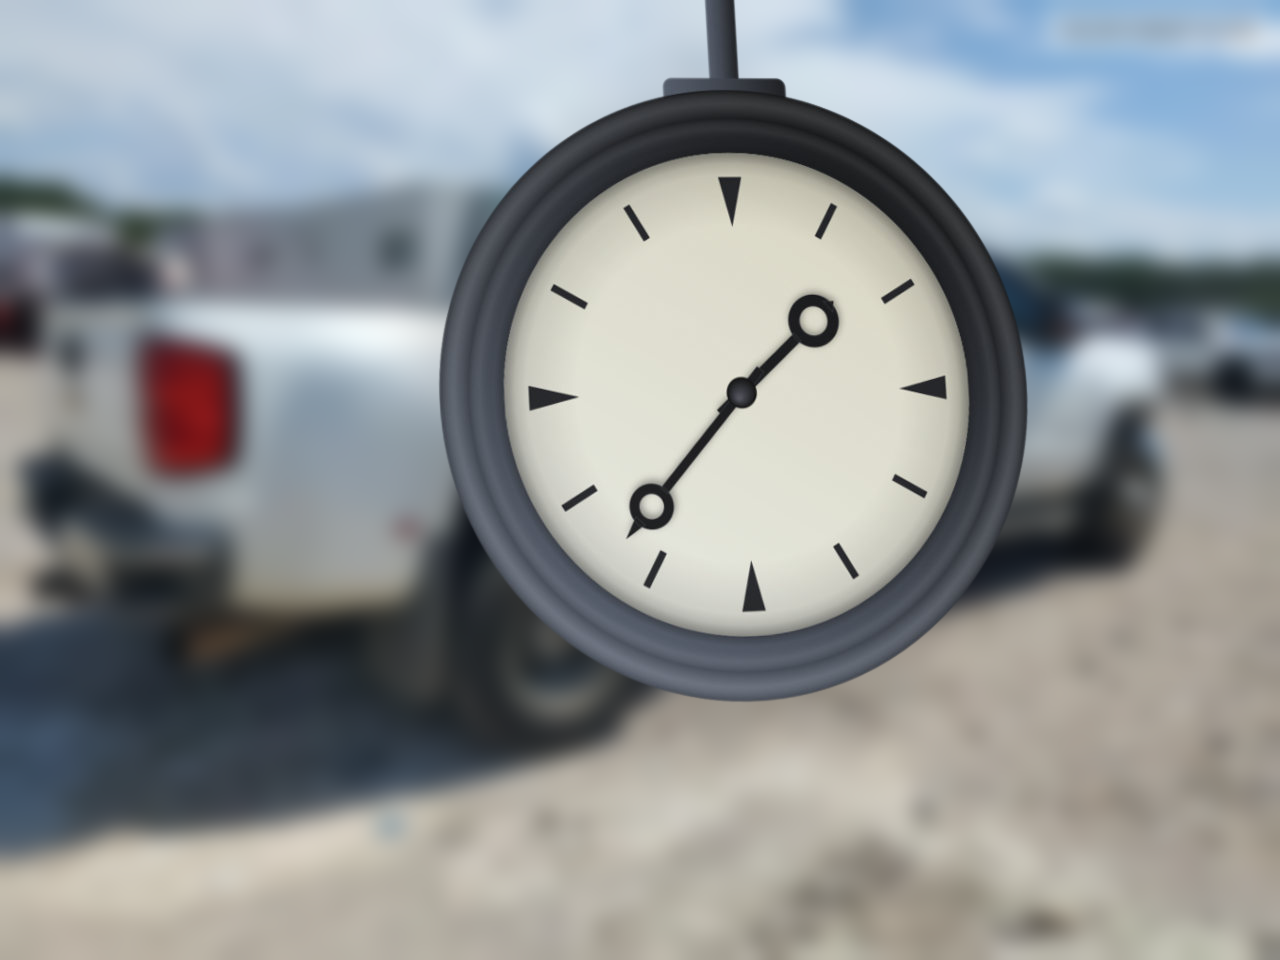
1:37
